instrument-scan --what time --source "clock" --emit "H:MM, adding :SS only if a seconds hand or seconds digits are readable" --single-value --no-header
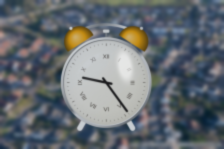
9:24
